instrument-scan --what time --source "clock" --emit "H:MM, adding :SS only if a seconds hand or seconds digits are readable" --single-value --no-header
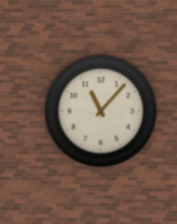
11:07
